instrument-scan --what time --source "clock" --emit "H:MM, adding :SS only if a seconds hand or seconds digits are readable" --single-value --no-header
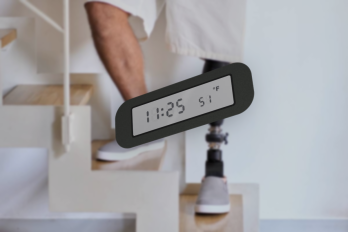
11:25
